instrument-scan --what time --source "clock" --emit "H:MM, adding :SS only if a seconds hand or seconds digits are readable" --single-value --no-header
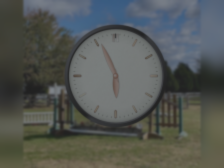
5:56
